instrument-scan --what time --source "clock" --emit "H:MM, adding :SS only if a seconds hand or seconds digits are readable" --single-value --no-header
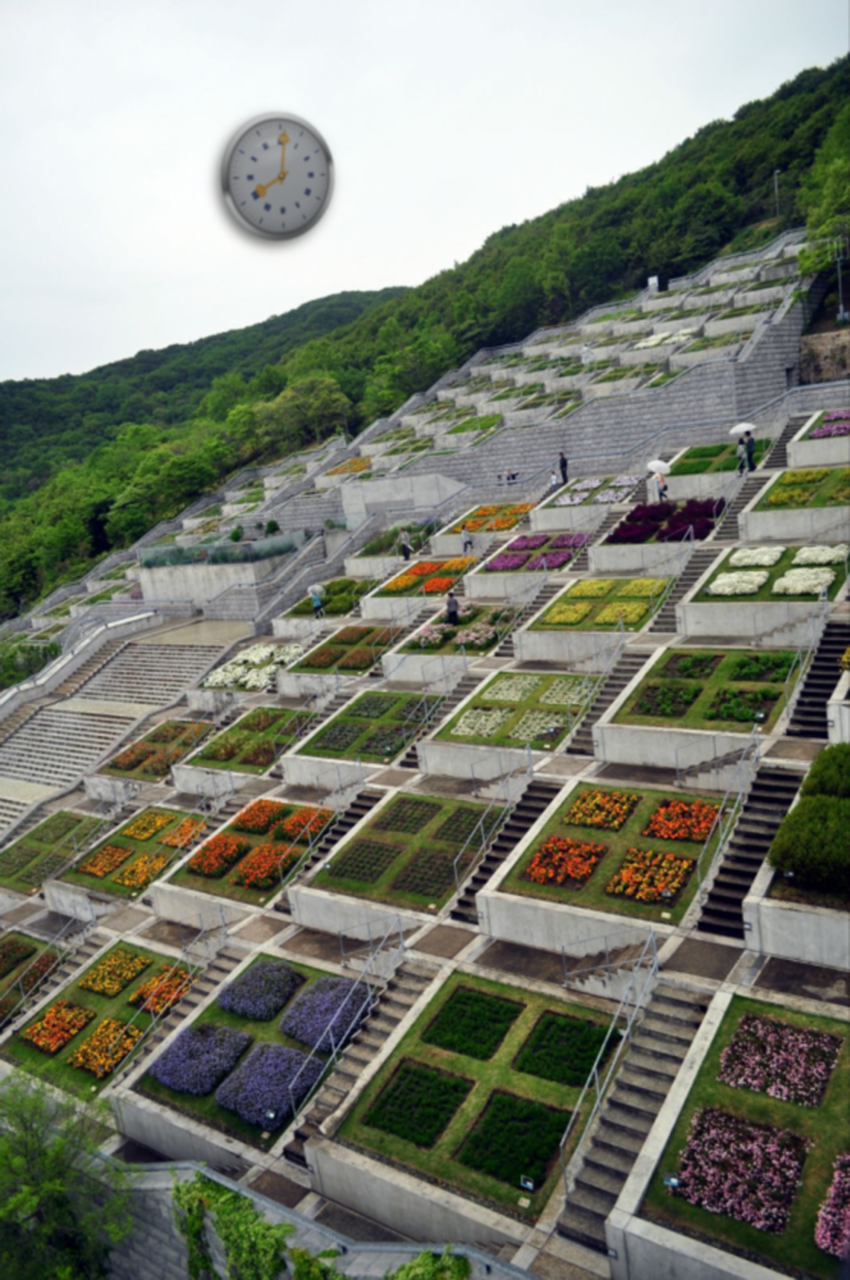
8:01
